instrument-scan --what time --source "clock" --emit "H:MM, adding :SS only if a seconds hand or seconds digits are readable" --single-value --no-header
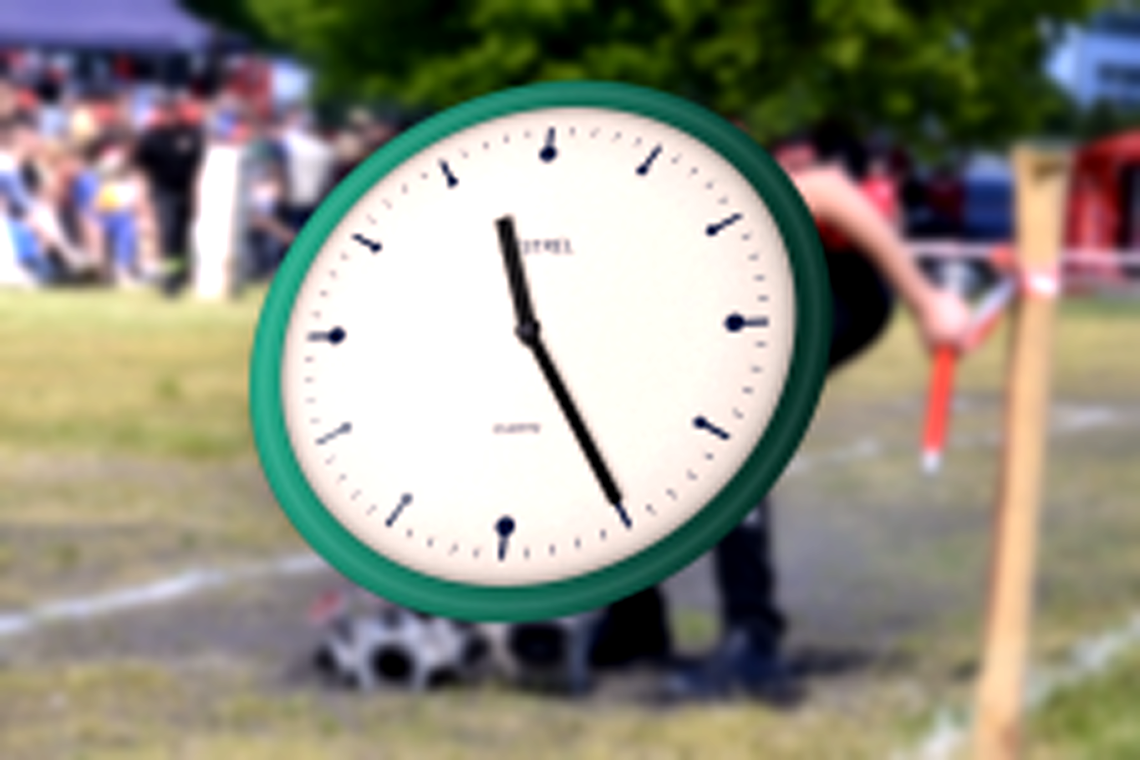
11:25
